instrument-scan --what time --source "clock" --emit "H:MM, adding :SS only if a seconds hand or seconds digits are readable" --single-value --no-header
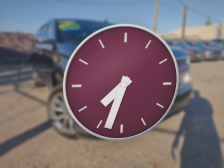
7:33
